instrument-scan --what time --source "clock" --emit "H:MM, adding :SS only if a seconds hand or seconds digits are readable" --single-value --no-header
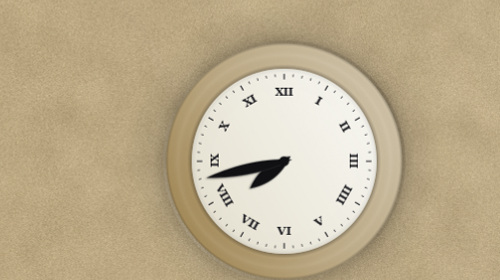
7:43
